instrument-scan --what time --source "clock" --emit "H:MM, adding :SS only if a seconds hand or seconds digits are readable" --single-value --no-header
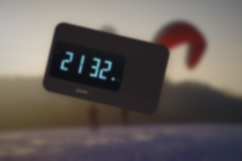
21:32
